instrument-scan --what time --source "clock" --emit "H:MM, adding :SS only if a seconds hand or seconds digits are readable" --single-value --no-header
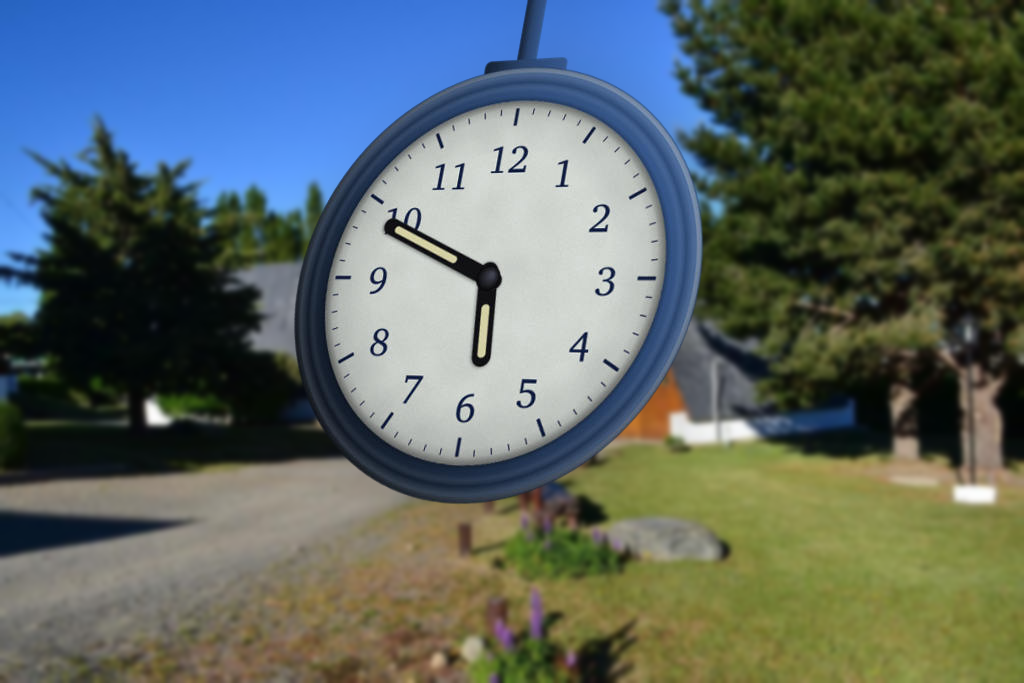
5:49
